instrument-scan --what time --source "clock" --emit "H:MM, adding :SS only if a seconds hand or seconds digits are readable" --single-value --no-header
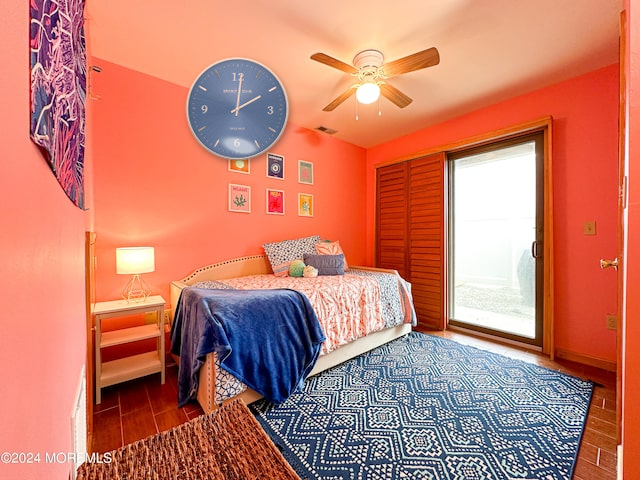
2:01
